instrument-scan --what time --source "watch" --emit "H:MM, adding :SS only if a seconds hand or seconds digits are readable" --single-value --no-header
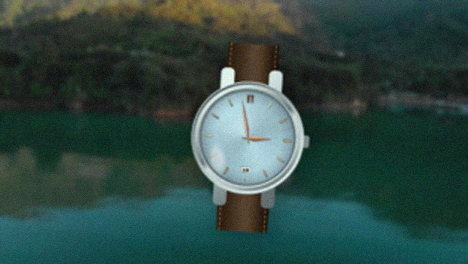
2:58
